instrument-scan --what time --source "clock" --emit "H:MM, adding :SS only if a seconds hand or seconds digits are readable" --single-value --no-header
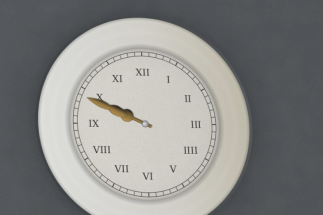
9:49
